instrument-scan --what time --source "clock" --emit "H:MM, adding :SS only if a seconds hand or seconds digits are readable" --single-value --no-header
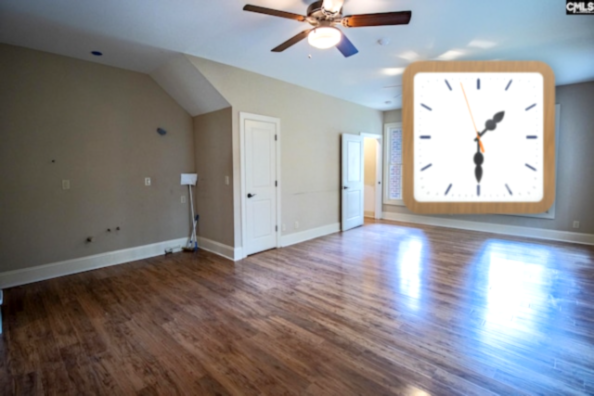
1:29:57
